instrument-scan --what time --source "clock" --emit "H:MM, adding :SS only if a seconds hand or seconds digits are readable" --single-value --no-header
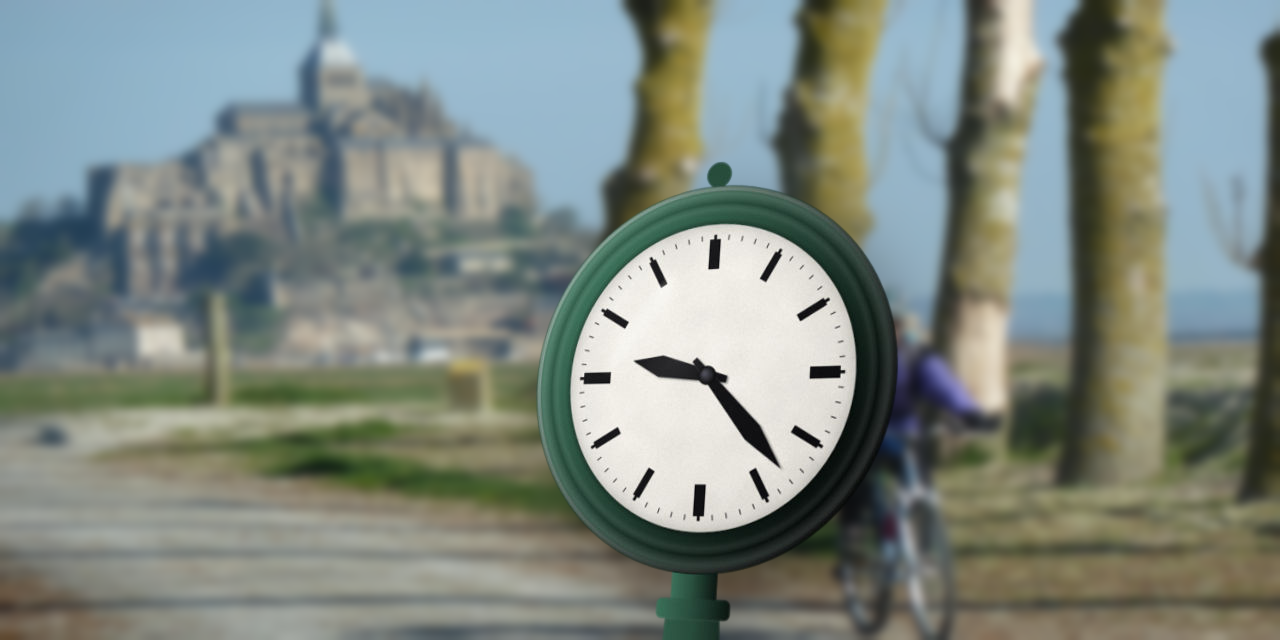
9:23
